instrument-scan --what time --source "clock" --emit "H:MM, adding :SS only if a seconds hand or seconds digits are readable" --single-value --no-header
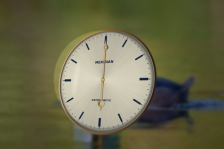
6:00
